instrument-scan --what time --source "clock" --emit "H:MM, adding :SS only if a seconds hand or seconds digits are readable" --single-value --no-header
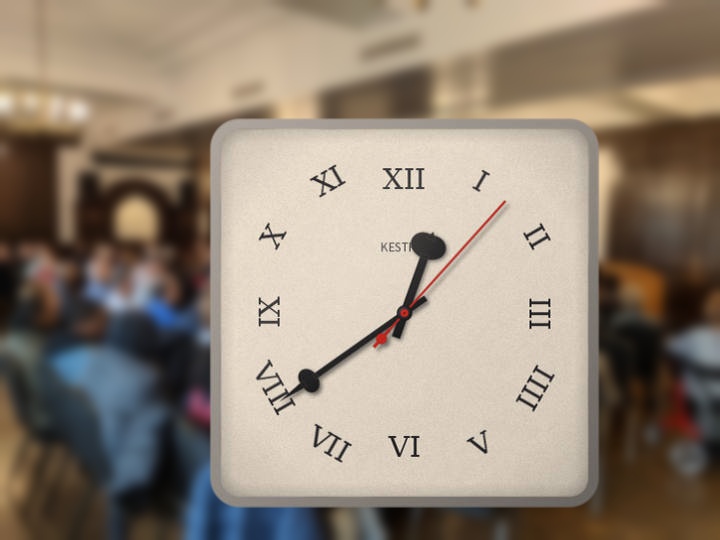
12:39:07
